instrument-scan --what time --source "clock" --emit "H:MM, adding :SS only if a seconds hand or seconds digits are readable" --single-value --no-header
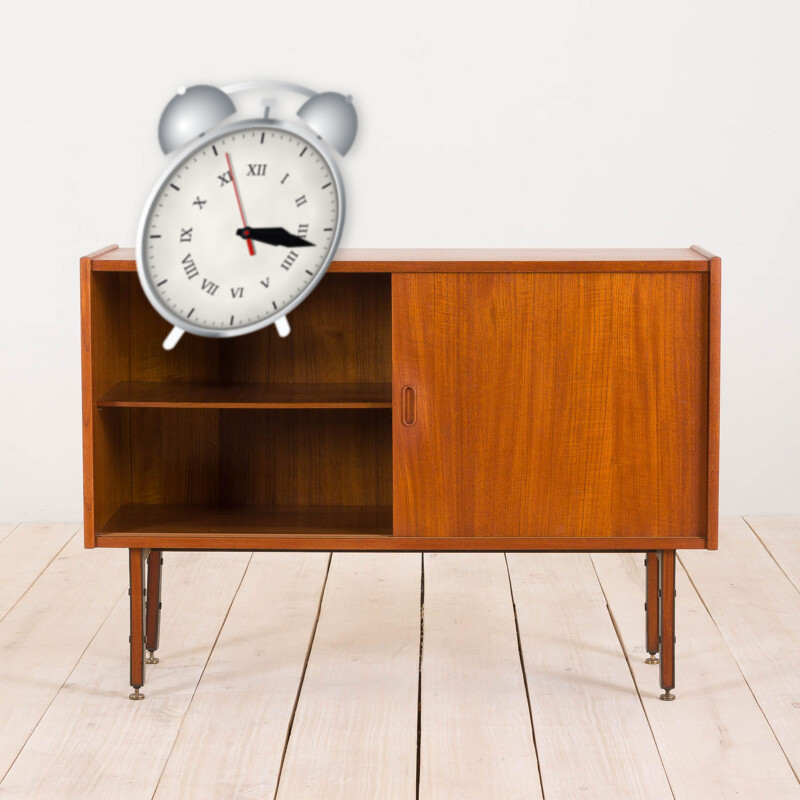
3:16:56
